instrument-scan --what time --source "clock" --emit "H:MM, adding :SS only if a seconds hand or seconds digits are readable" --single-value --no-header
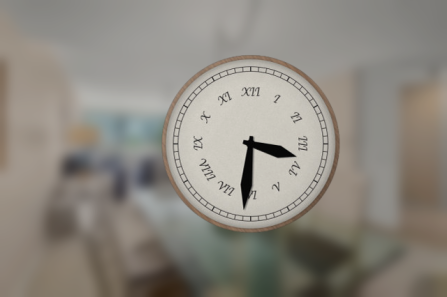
3:31
